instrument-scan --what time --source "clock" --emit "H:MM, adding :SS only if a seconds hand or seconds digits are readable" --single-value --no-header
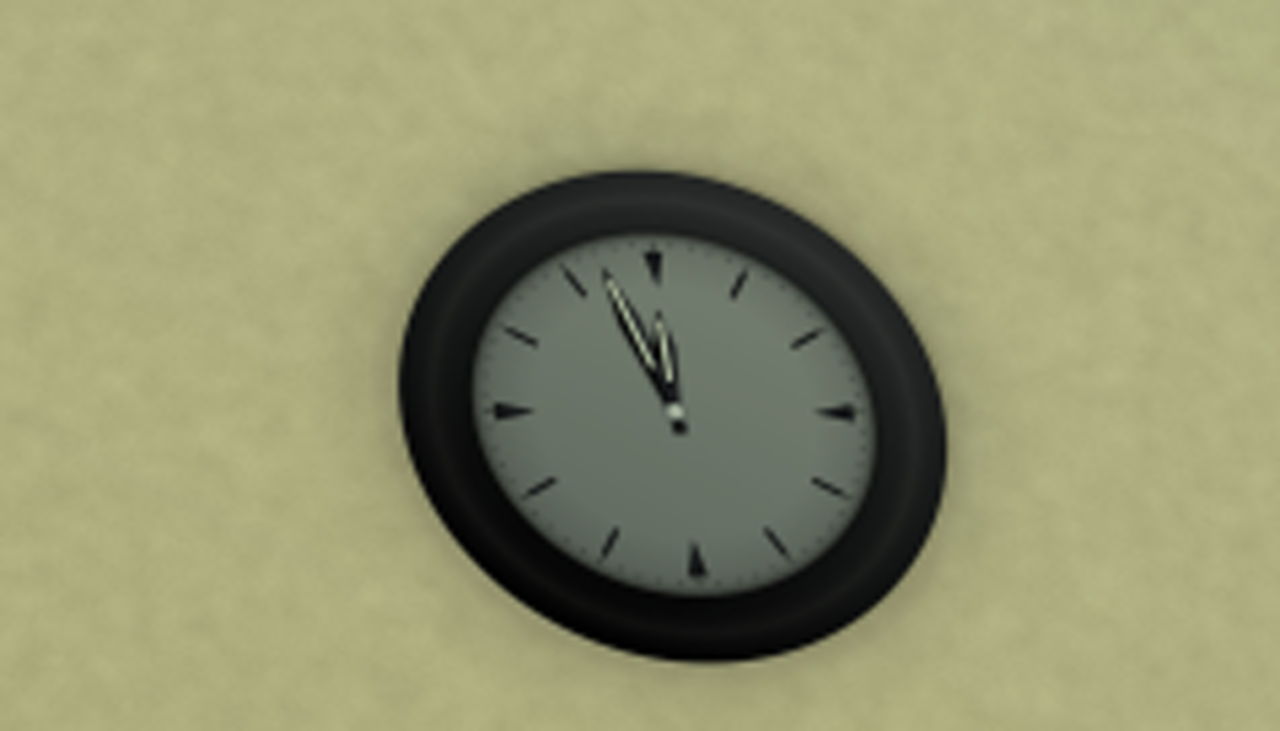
11:57
